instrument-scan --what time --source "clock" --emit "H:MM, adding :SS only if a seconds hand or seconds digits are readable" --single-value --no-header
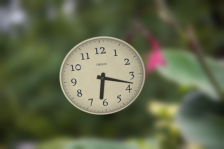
6:18
